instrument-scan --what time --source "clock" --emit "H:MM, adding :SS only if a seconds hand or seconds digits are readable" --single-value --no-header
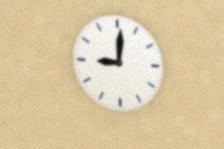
9:01
